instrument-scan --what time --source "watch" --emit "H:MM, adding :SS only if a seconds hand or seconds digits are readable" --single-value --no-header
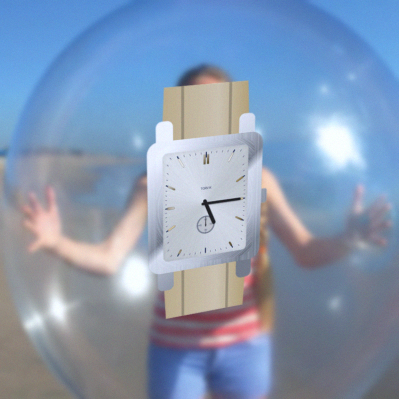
5:15
